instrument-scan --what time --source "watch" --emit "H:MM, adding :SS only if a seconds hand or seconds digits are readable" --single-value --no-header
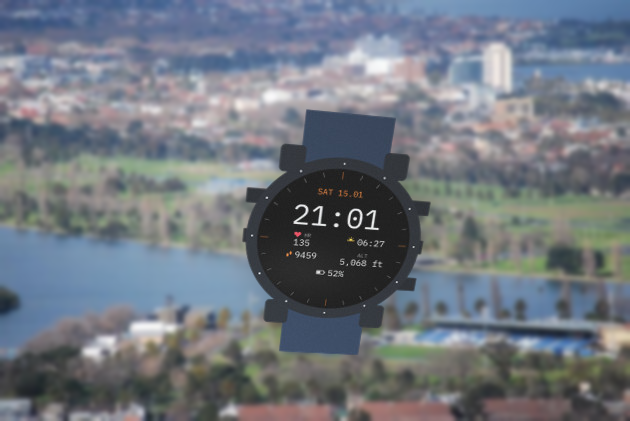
21:01
